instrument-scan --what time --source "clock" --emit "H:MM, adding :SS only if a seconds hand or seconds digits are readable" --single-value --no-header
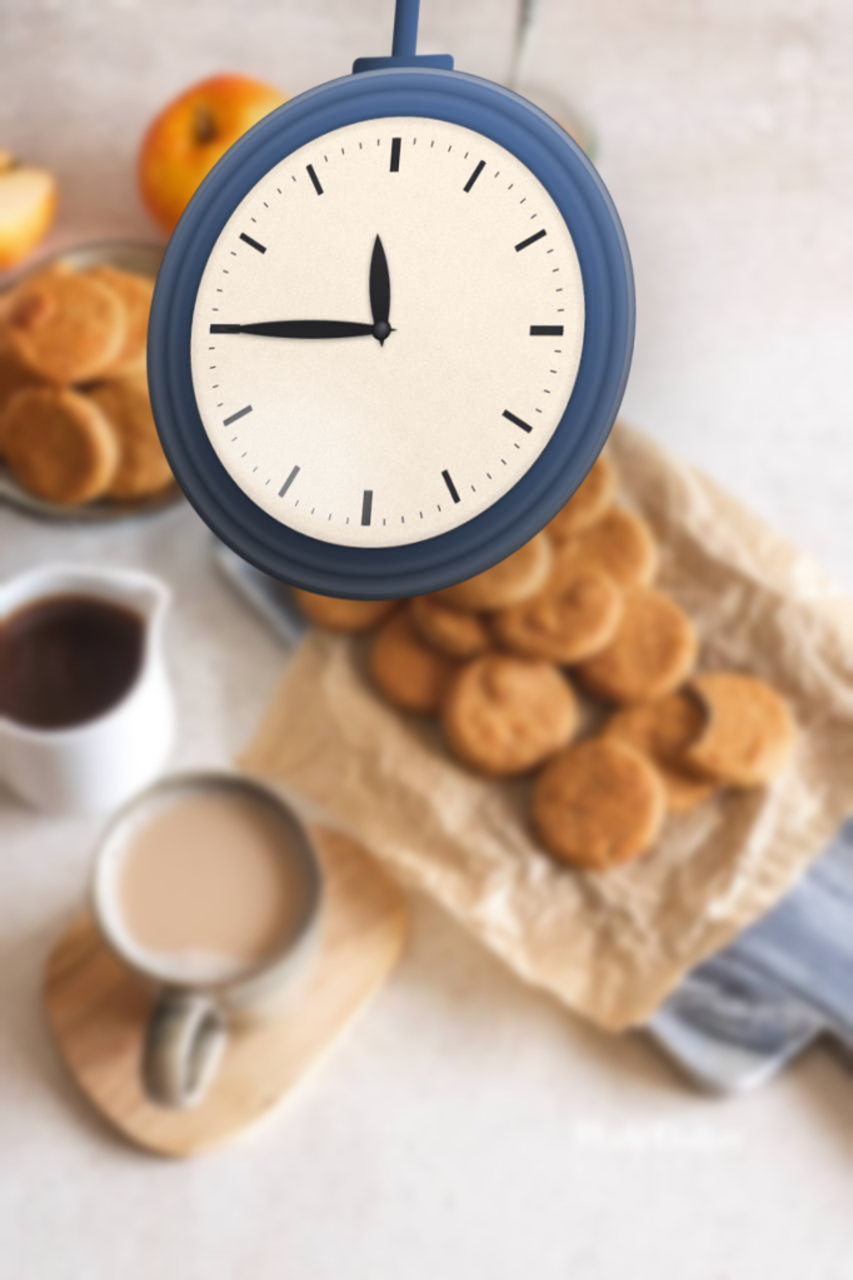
11:45
